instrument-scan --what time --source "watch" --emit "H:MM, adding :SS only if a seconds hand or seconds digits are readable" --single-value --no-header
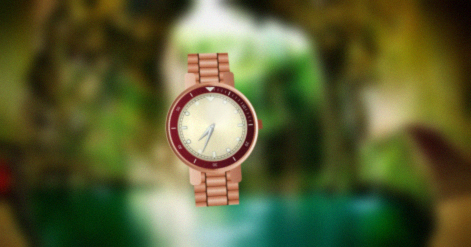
7:34
